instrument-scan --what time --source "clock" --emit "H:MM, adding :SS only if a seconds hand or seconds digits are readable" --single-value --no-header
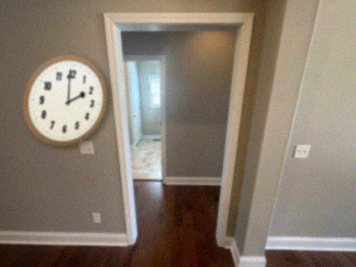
1:59
